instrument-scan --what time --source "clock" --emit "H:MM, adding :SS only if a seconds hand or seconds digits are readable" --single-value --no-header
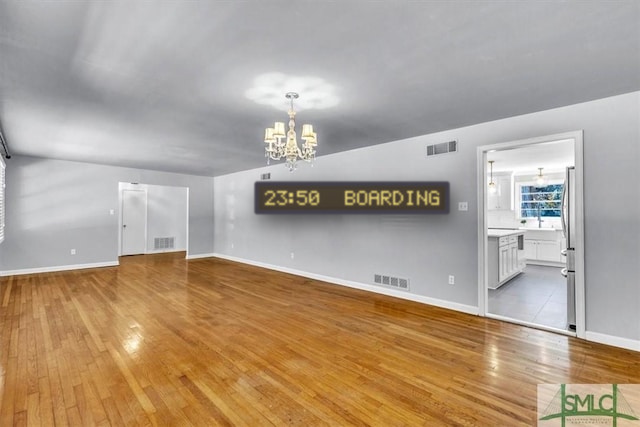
23:50
